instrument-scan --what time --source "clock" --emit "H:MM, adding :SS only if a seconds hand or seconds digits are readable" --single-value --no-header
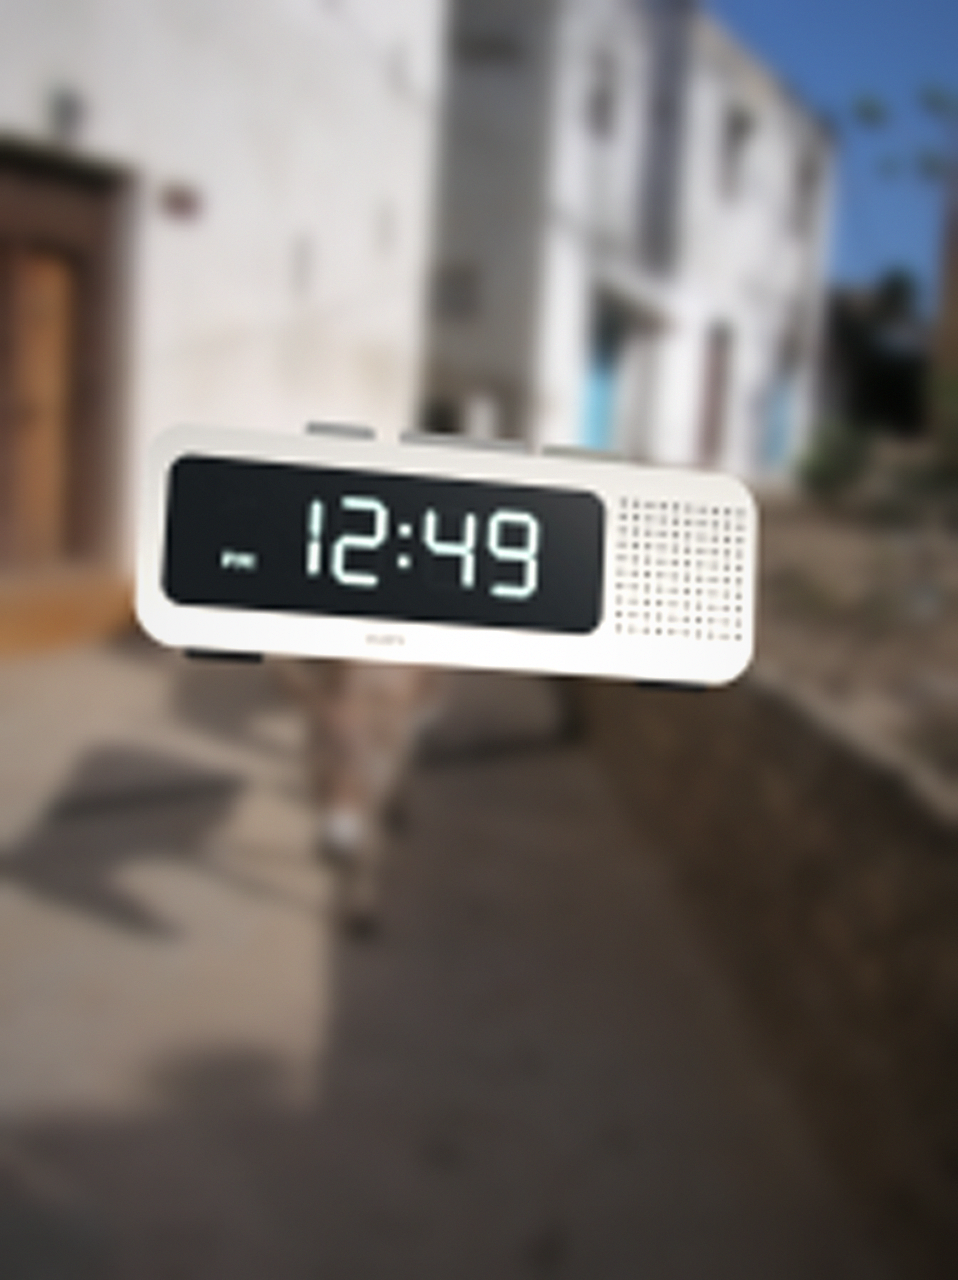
12:49
